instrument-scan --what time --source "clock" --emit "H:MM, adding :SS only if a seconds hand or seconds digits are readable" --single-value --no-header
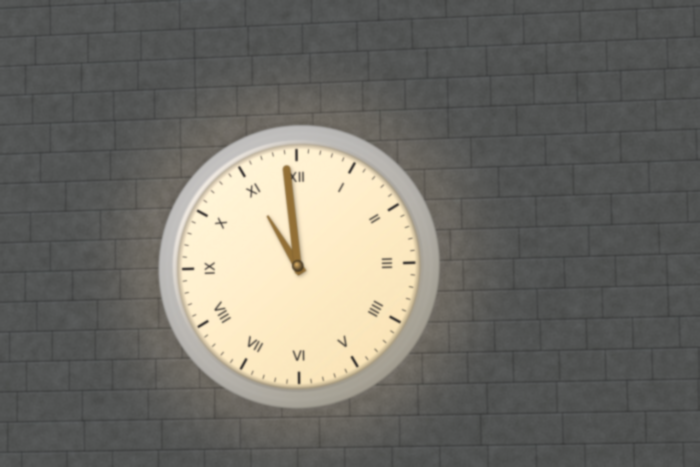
10:59
